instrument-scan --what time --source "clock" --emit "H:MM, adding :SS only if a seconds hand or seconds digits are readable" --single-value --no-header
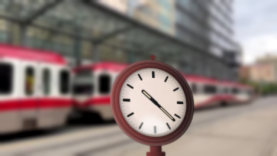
10:22
